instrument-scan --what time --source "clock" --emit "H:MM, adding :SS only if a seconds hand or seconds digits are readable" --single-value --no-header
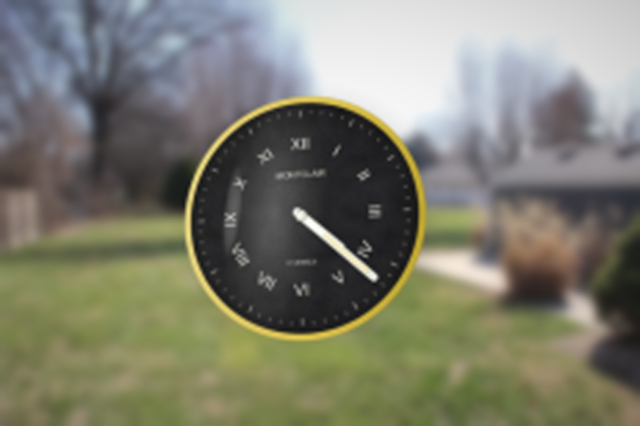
4:22
